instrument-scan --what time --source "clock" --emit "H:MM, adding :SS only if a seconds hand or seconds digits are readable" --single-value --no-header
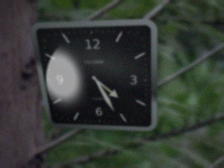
4:26
